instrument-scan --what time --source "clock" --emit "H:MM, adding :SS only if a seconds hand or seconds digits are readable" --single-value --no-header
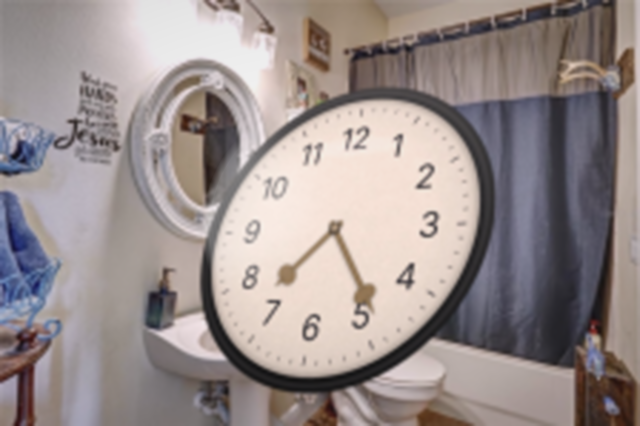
7:24
